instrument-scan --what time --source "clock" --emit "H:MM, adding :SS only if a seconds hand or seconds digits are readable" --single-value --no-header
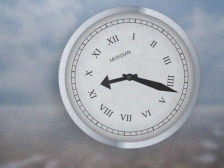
9:22
